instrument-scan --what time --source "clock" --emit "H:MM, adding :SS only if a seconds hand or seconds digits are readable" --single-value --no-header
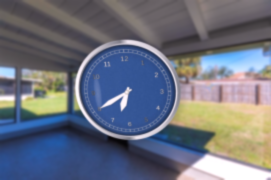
6:40
